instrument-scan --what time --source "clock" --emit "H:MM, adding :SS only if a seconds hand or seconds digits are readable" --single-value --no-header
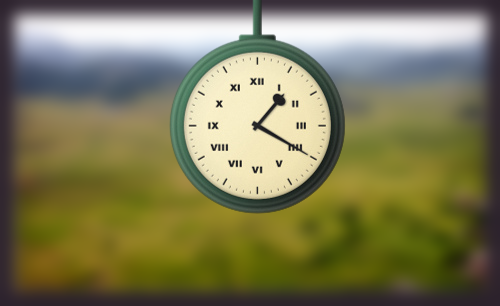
1:20
